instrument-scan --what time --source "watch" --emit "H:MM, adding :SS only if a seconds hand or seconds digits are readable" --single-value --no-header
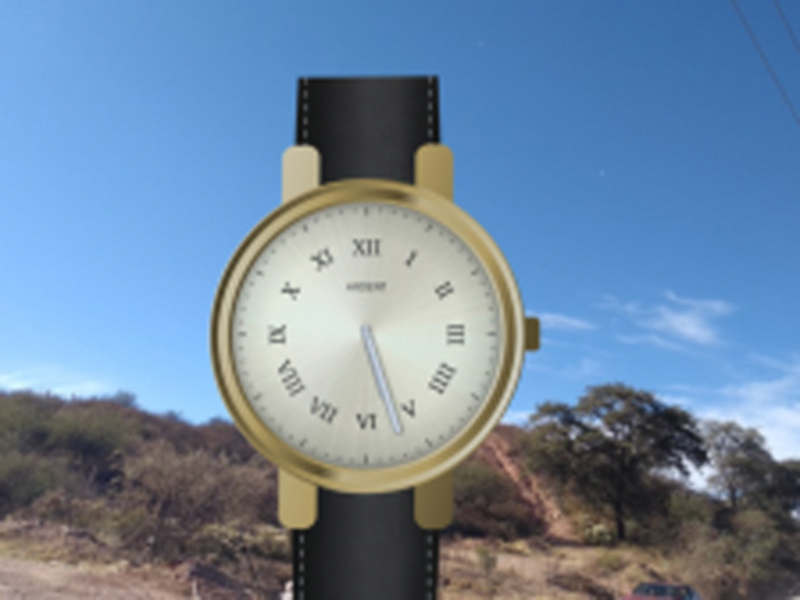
5:27
